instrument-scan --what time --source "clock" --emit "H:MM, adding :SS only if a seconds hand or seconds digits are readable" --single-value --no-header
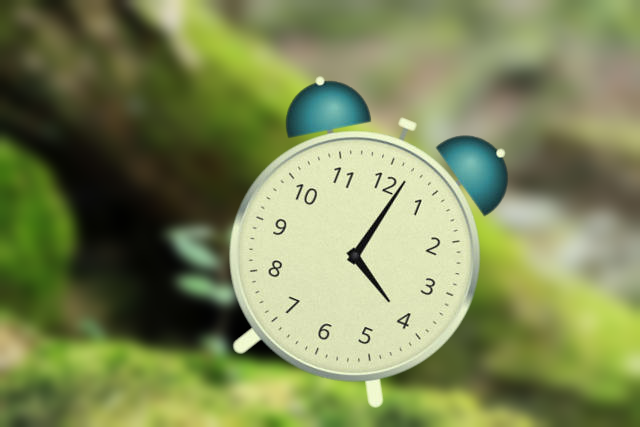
4:02
